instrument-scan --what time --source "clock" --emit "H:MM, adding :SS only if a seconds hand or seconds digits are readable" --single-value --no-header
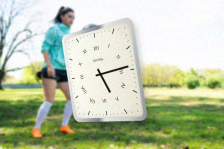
5:14
